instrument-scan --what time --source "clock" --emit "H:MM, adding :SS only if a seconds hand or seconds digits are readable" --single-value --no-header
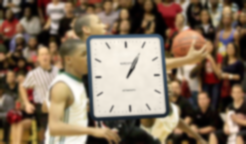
1:05
